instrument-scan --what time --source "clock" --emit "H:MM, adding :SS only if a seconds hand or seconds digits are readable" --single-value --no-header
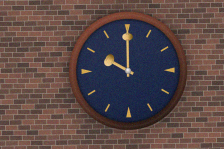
10:00
